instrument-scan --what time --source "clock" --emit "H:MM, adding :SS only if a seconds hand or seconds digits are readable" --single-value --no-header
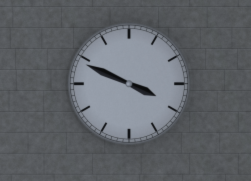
3:49
